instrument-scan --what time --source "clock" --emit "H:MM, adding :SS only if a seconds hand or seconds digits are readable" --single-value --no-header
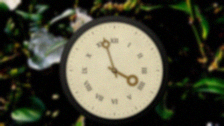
3:57
